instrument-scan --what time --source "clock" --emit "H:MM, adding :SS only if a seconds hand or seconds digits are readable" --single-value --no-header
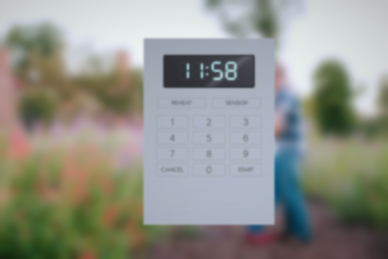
11:58
